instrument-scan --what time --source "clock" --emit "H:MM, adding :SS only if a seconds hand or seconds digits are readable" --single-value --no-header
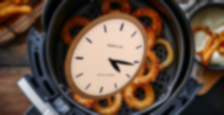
4:16
